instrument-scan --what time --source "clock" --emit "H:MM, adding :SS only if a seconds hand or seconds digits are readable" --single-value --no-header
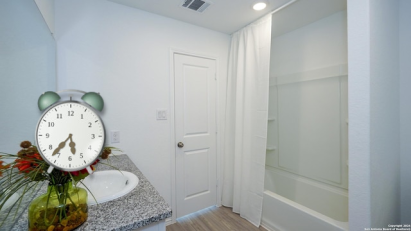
5:37
